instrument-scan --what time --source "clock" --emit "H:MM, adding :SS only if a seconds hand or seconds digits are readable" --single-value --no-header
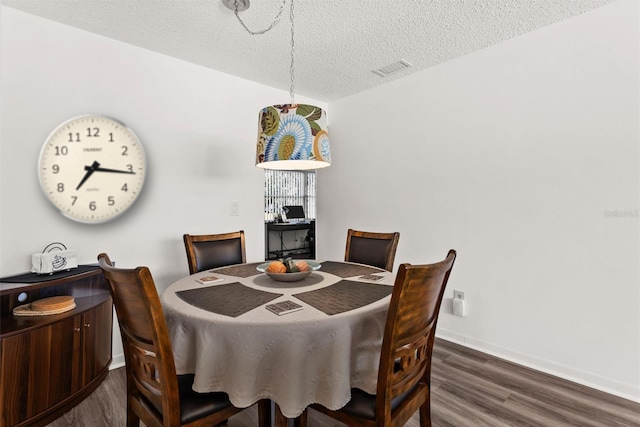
7:16
